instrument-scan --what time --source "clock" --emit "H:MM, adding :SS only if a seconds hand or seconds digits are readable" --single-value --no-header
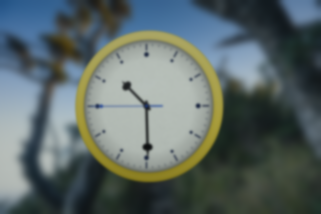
10:29:45
